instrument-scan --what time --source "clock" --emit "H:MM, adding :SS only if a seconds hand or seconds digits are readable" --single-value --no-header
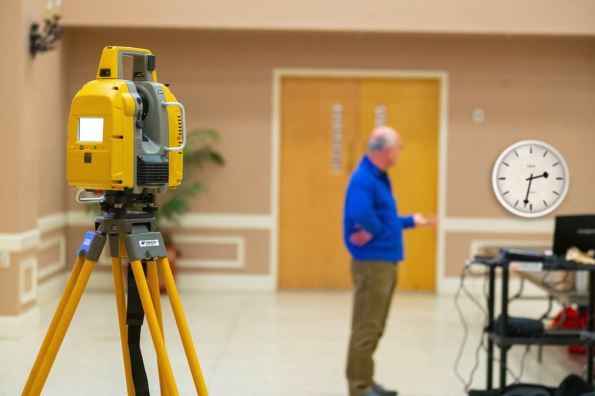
2:32
